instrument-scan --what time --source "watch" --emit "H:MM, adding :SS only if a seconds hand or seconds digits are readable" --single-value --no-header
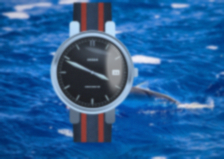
3:49
